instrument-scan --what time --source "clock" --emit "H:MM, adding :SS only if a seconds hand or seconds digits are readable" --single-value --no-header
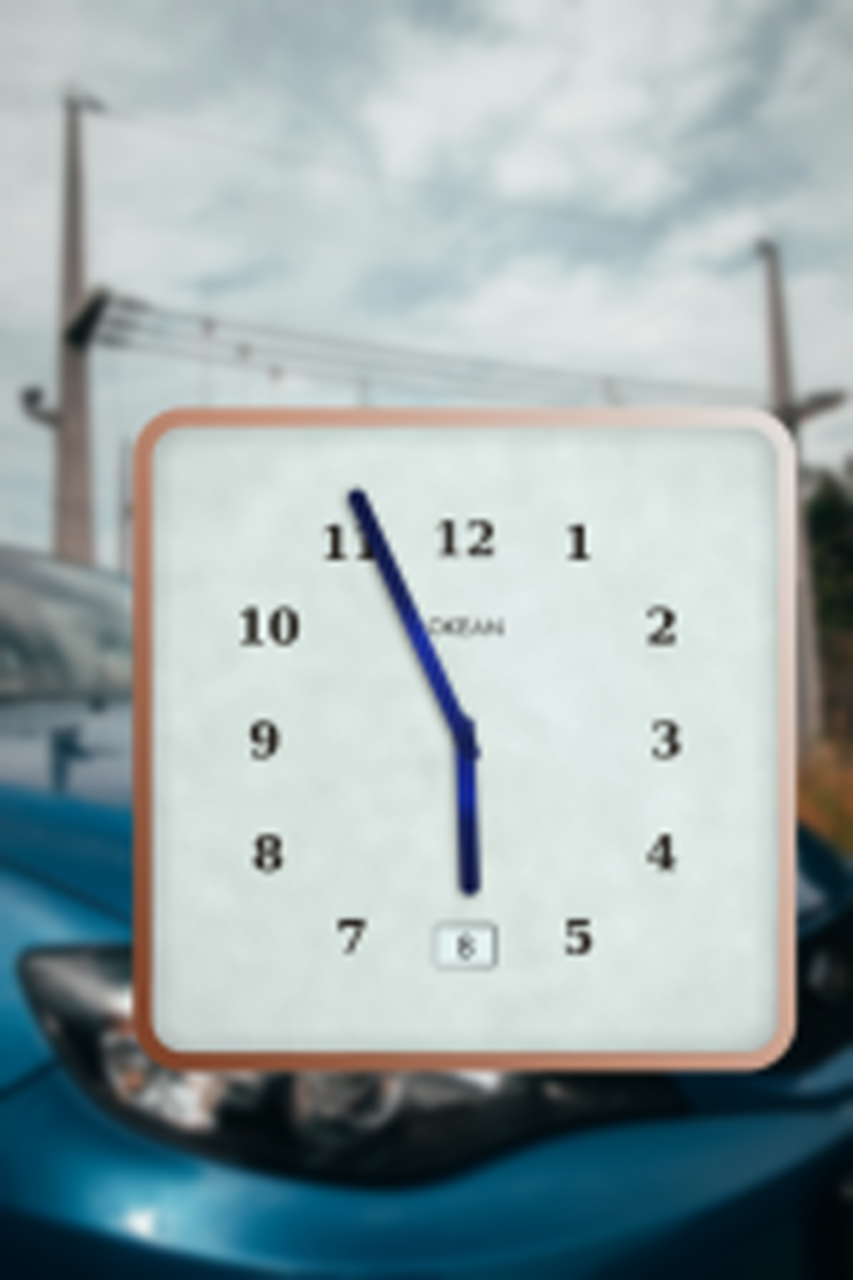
5:56
